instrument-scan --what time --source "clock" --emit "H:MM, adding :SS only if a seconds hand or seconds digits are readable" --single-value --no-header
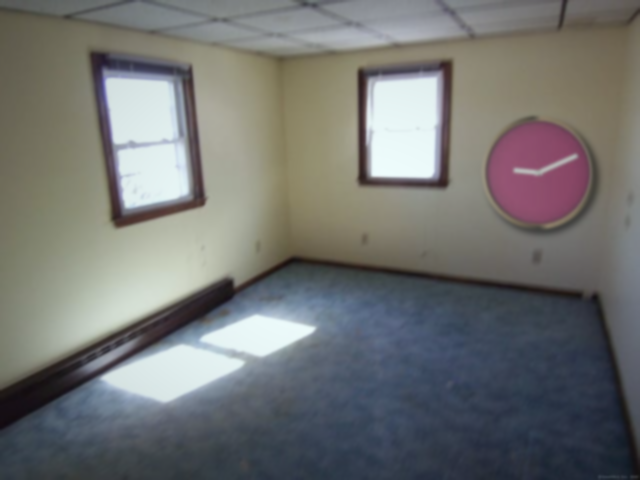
9:11
